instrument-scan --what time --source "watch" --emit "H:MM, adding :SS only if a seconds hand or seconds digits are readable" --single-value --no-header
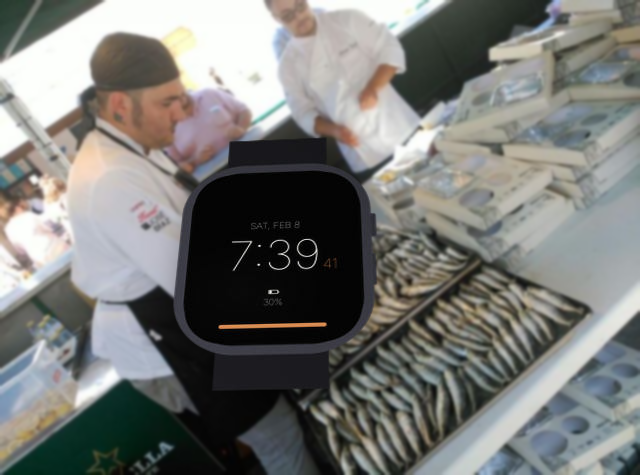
7:39:41
